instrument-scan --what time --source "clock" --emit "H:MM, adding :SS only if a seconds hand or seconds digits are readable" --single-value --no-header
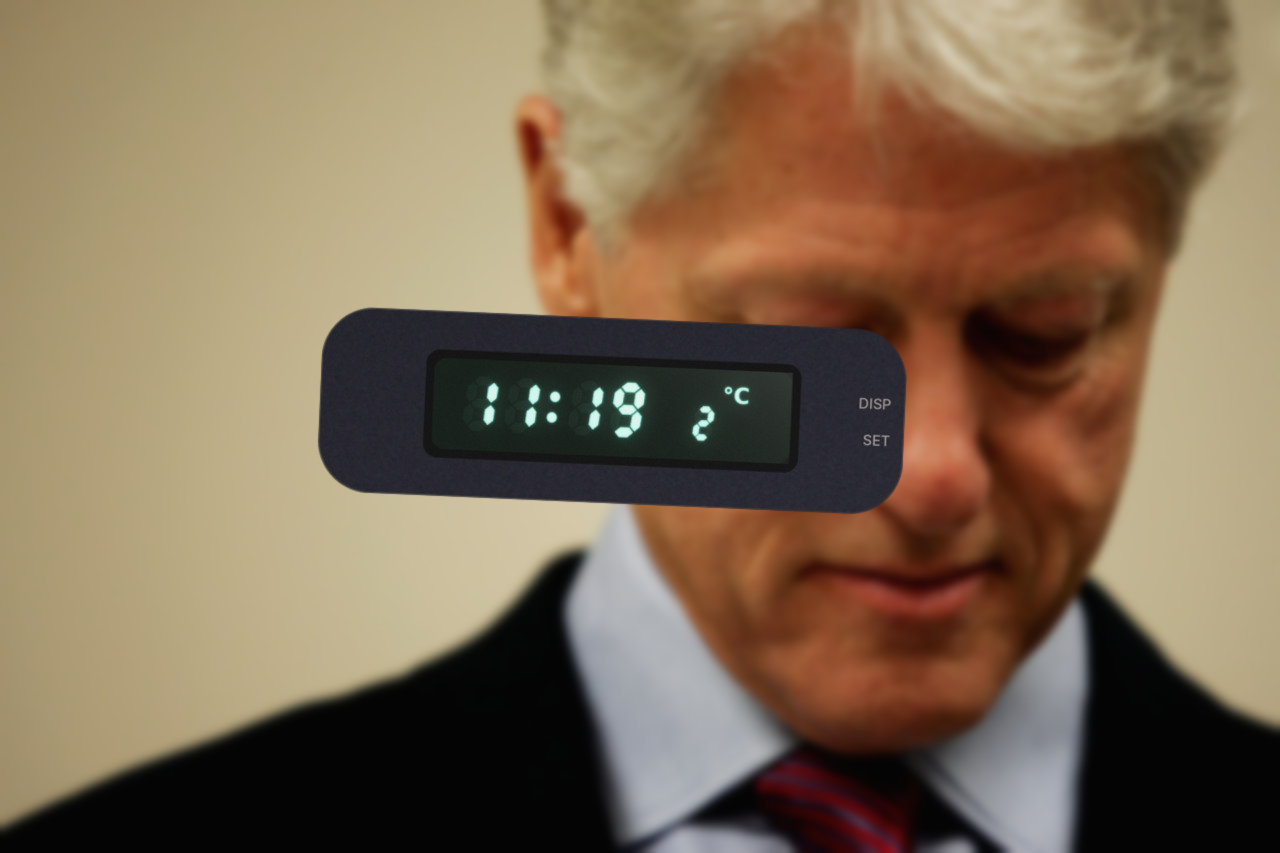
11:19
